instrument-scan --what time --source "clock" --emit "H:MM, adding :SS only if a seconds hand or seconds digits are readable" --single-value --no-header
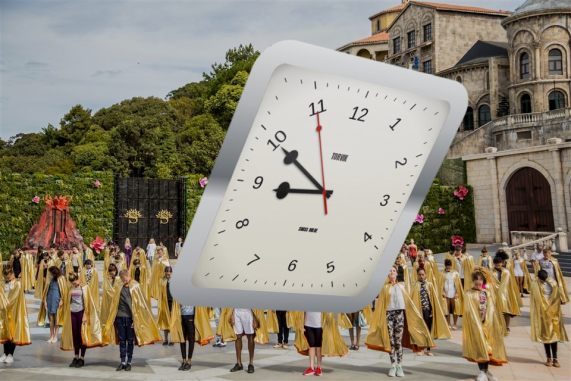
8:49:55
